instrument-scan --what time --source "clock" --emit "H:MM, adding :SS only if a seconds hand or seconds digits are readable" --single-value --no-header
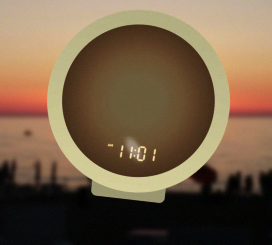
11:01
